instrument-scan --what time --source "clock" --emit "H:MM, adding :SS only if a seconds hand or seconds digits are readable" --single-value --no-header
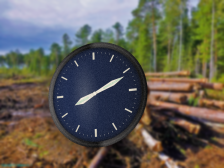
8:11
